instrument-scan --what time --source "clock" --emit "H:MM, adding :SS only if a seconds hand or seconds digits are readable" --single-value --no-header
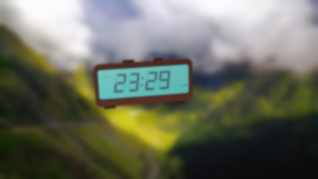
23:29
